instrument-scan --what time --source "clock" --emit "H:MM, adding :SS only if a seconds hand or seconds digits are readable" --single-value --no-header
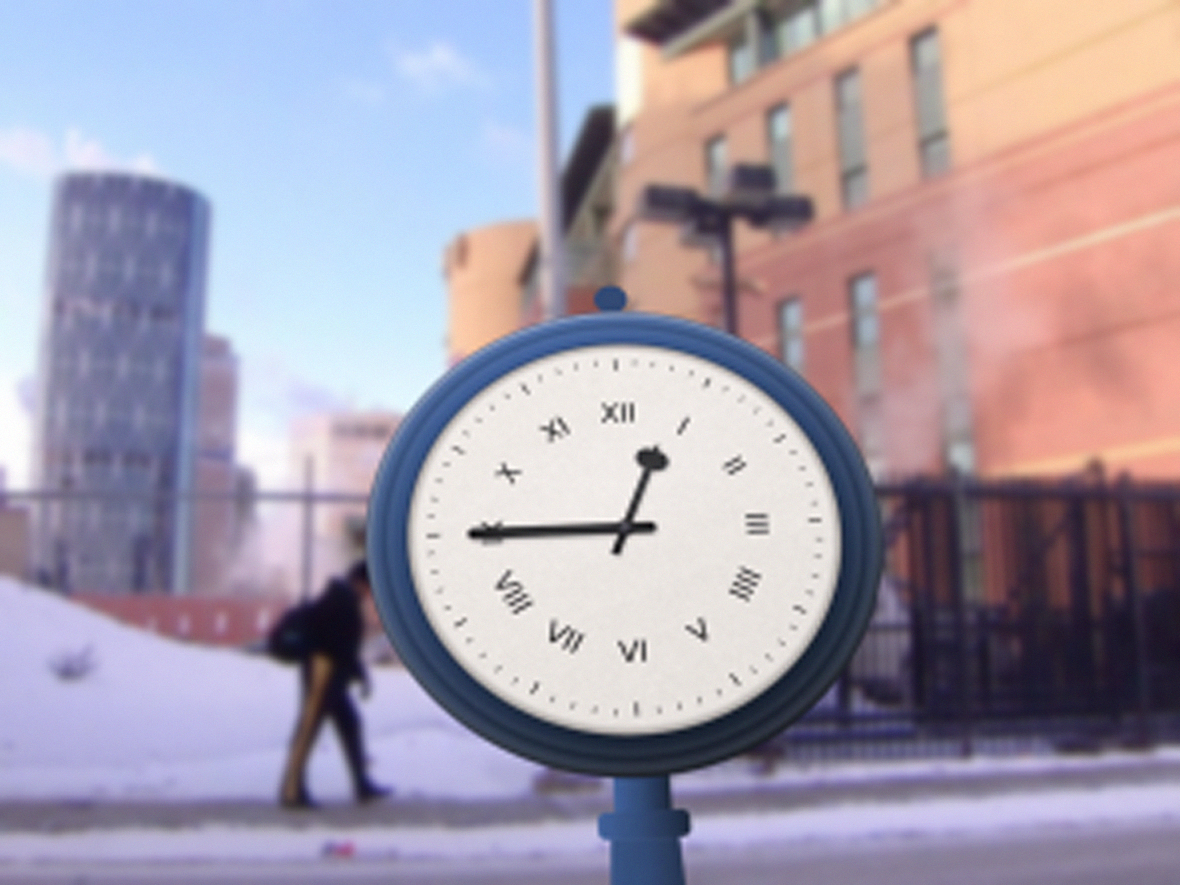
12:45
